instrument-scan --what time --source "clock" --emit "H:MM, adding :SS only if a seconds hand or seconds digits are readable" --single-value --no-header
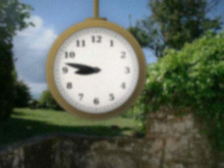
8:47
